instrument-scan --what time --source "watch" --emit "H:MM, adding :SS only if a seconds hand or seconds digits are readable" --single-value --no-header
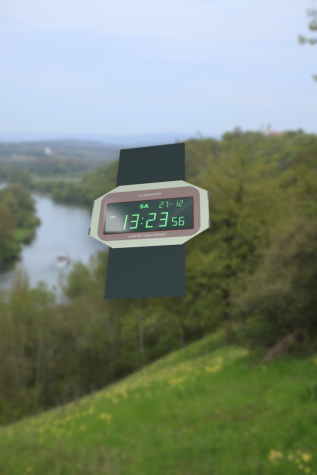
13:23:56
